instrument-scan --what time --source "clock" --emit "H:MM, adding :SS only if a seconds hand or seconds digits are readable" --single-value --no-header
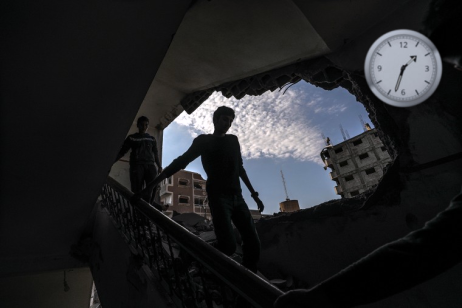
1:33
